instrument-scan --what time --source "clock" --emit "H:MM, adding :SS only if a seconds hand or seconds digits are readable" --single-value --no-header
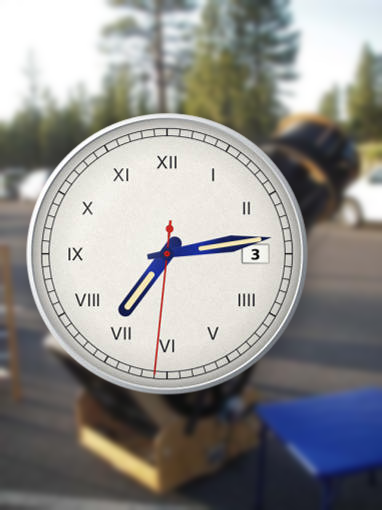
7:13:31
